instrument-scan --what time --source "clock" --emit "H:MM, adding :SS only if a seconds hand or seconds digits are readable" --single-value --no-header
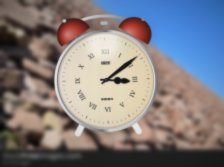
3:09
